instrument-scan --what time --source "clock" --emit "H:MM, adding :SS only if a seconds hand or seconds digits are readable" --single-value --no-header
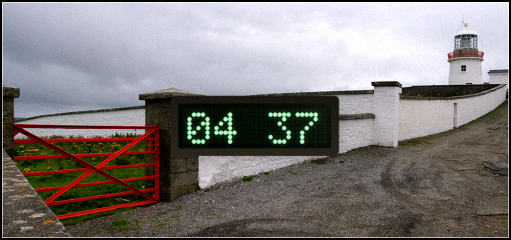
4:37
